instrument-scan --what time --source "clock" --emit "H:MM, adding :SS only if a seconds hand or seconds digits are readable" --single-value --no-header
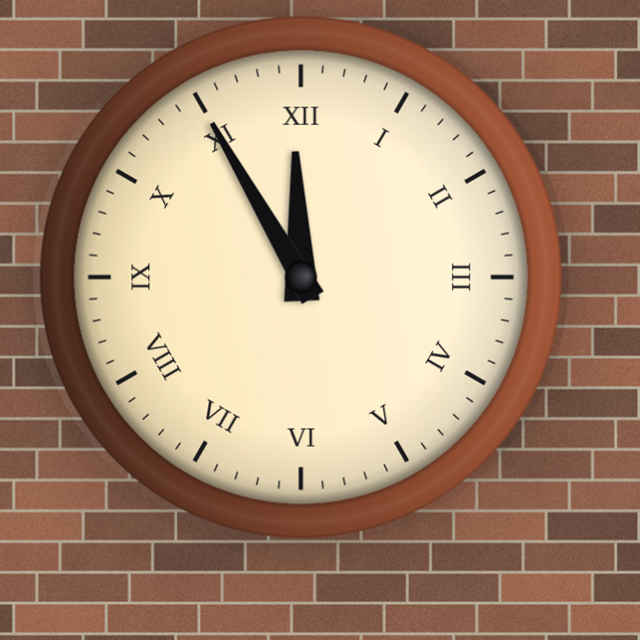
11:55
